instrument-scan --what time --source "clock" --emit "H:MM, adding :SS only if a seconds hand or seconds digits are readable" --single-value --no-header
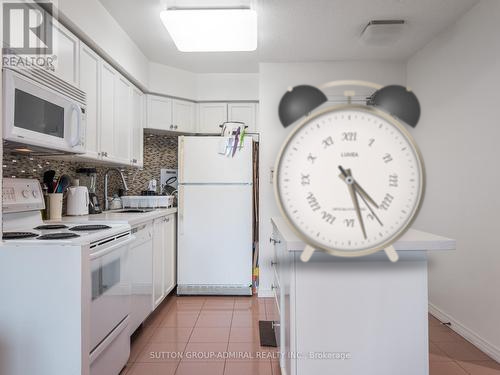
4:27:24
